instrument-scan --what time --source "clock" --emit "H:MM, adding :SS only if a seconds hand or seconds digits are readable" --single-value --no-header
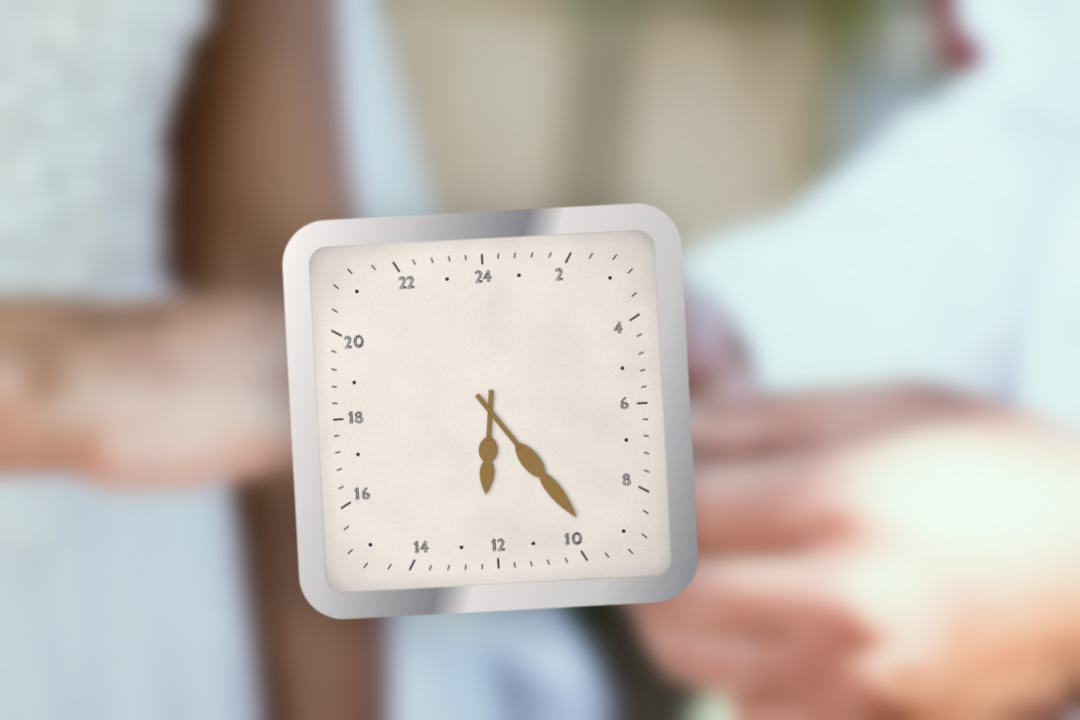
12:24
